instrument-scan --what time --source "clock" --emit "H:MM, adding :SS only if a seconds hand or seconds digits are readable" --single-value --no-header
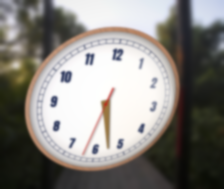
5:27:32
